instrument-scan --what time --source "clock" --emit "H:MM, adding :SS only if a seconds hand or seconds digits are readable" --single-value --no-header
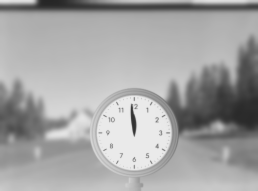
11:59
